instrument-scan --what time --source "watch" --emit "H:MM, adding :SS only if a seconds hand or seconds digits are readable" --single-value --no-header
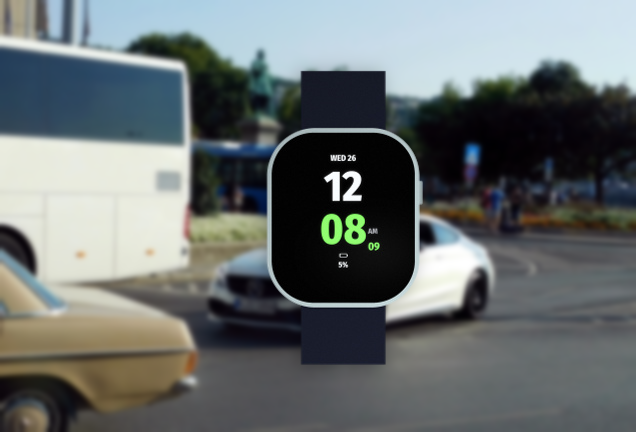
12:08:09
